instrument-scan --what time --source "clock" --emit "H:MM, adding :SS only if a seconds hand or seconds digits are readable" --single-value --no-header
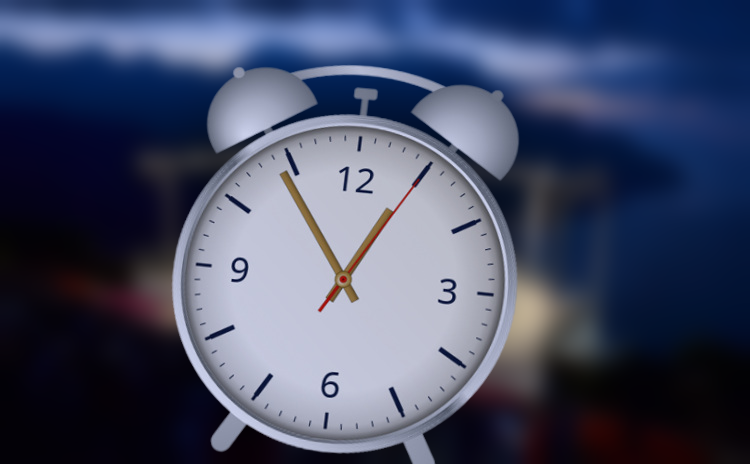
12:54:05
